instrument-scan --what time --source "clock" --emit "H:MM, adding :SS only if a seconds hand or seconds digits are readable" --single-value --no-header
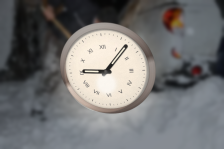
9:07
